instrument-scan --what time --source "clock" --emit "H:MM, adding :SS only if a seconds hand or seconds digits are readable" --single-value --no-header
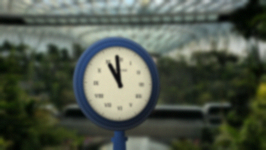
10:59
